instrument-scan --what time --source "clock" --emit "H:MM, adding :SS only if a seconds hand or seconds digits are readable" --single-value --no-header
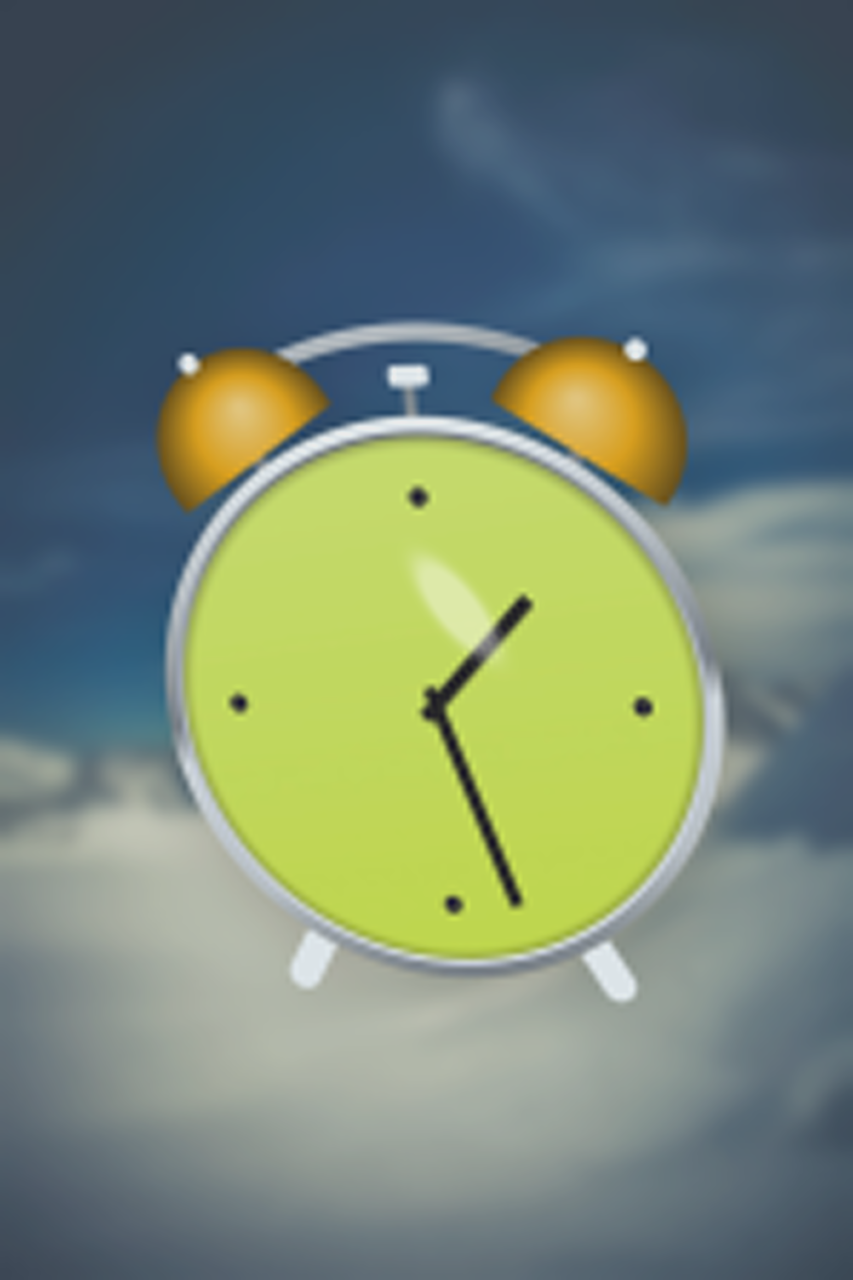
1:27
